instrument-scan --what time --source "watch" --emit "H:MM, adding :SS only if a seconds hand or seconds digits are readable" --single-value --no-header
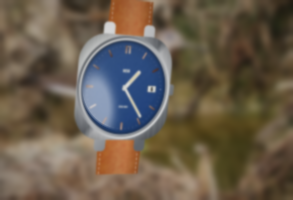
1:24
